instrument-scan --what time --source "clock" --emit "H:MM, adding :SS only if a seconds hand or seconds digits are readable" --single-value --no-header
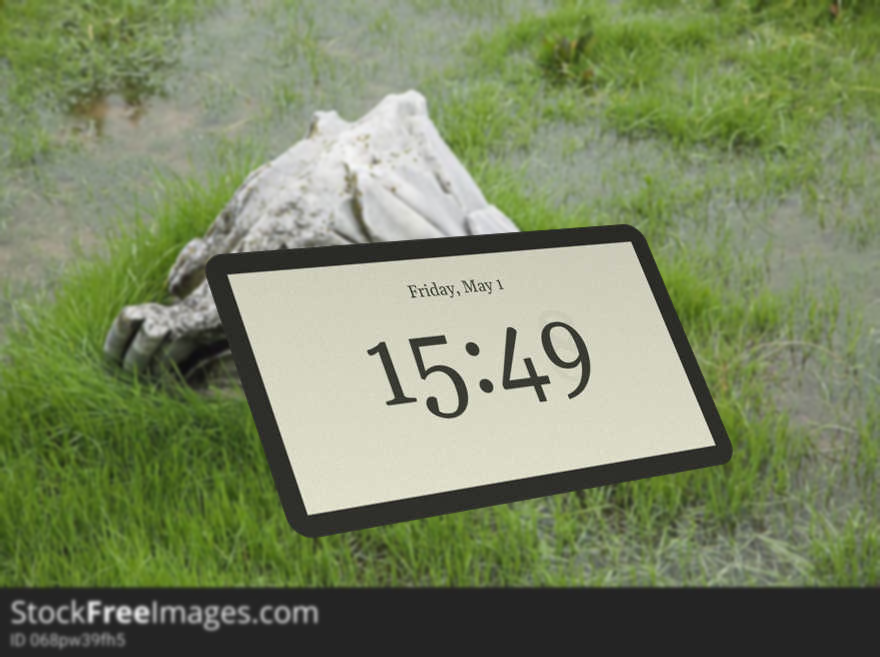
15:49
